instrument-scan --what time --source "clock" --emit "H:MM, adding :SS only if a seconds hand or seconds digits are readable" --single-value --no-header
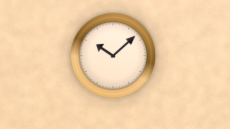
10:08
